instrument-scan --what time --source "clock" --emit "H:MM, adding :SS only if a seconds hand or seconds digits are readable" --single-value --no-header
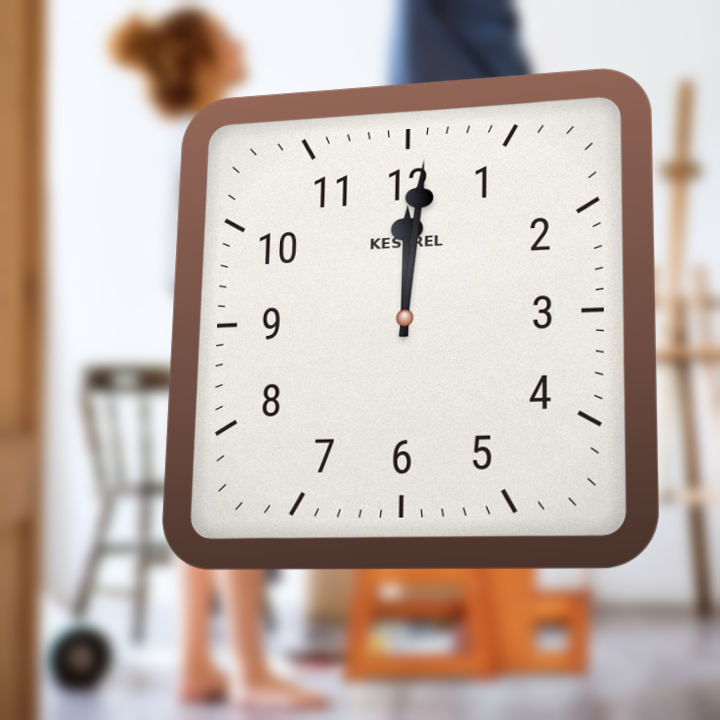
12:01
